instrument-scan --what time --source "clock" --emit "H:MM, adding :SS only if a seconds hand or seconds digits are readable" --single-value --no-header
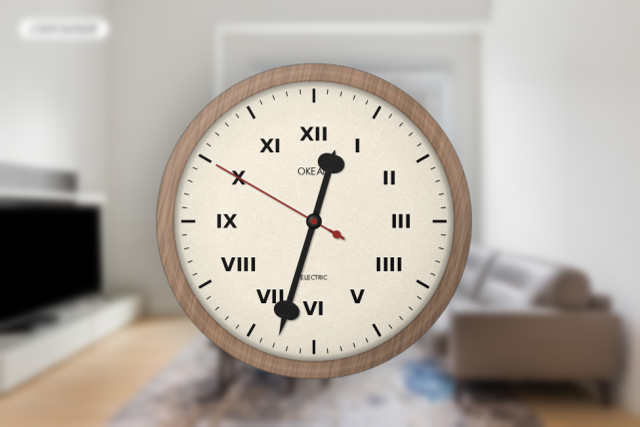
12:32:50
